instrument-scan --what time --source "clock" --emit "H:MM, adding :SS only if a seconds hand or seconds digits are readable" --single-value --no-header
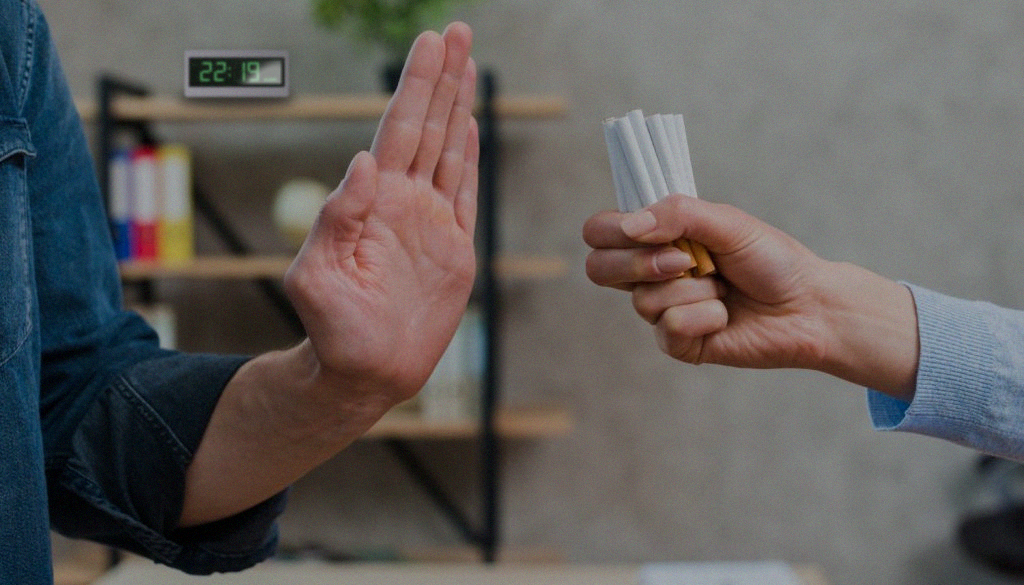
22:19
